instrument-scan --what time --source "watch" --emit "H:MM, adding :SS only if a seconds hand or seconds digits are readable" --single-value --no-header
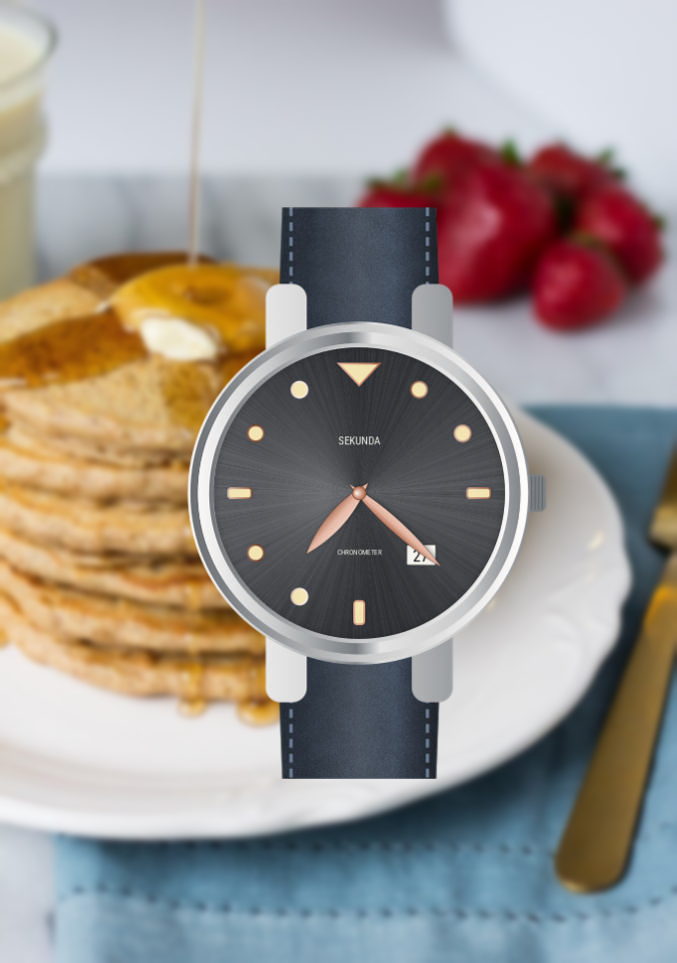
7:22
